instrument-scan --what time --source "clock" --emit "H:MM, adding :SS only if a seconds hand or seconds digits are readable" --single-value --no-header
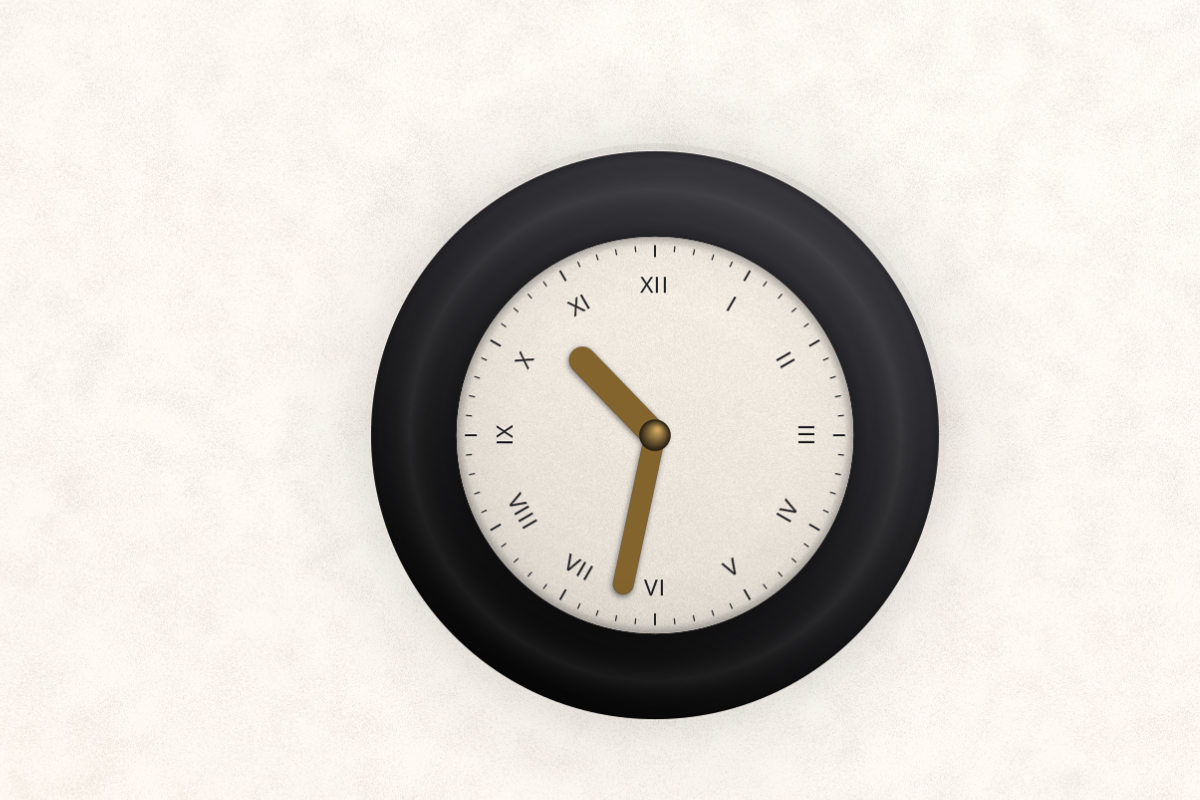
10:32
